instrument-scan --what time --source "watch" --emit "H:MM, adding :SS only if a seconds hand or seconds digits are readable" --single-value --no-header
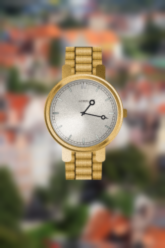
1:17
